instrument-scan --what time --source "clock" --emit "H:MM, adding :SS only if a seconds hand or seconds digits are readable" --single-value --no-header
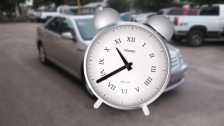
10:39
